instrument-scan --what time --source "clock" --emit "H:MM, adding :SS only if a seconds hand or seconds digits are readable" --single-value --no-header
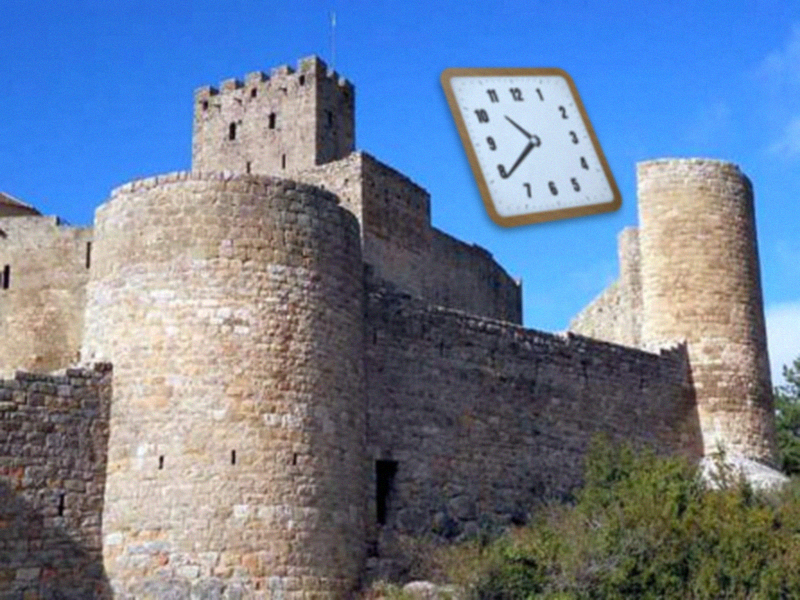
10:39
